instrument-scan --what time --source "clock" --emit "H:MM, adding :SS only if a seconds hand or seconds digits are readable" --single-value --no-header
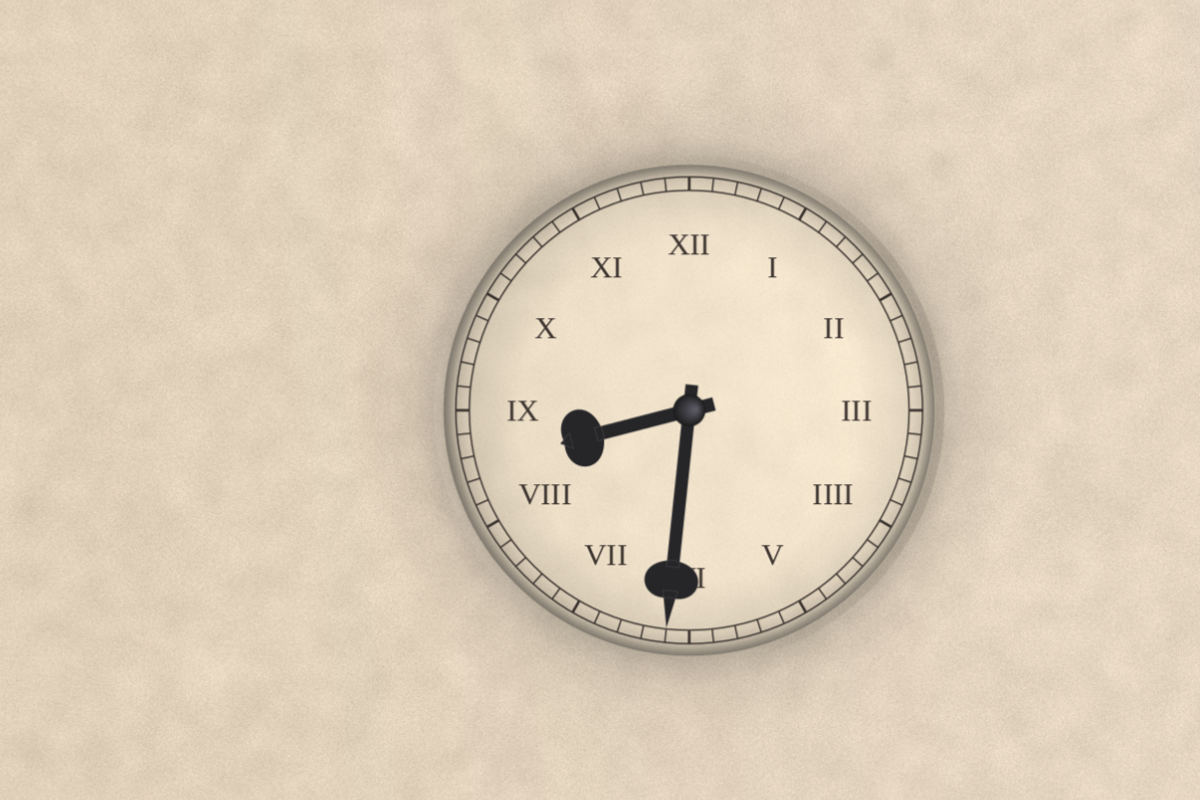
8:31
